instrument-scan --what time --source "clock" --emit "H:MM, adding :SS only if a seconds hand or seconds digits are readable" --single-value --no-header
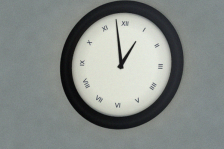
12:58
